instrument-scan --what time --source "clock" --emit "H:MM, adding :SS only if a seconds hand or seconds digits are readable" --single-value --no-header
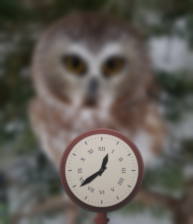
12:39
